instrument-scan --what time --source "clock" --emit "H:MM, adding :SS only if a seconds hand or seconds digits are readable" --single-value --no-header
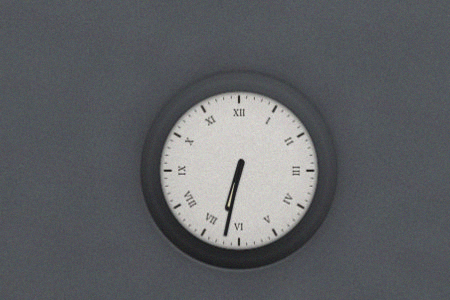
6:32
